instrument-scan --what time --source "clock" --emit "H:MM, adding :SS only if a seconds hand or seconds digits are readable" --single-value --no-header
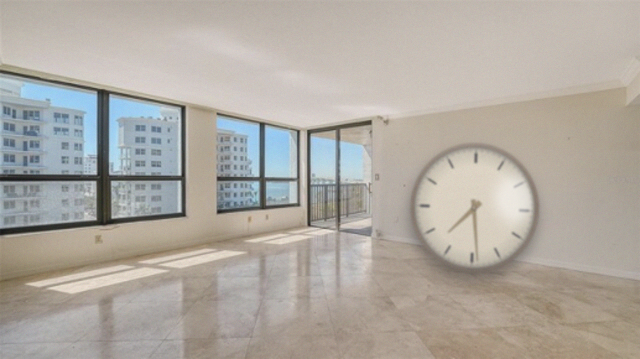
7:29
